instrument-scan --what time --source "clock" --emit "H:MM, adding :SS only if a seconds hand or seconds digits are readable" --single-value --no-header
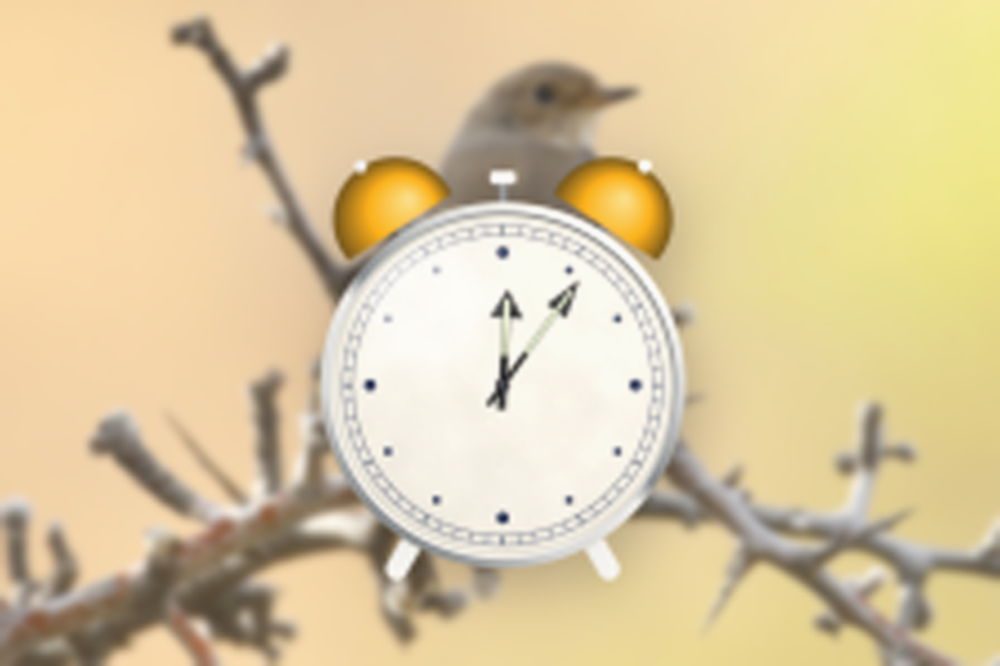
12:06
